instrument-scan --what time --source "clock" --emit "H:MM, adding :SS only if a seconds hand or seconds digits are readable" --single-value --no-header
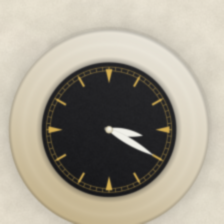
3:20
